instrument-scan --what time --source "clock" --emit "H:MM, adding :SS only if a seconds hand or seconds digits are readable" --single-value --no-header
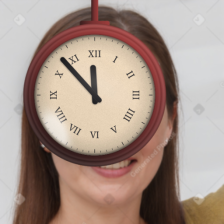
11:53
